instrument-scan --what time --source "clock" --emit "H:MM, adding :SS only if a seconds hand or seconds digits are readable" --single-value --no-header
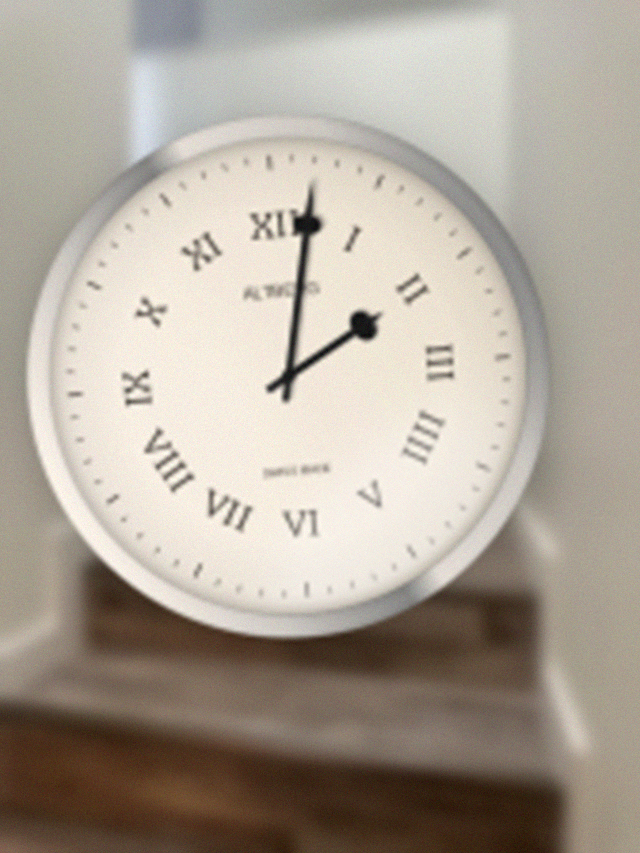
2:02
